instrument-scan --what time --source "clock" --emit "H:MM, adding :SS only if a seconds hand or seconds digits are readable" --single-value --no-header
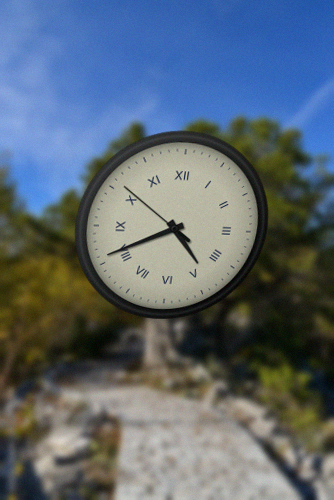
4:40:51
